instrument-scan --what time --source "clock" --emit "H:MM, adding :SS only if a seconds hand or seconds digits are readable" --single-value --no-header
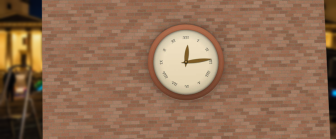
12:14
